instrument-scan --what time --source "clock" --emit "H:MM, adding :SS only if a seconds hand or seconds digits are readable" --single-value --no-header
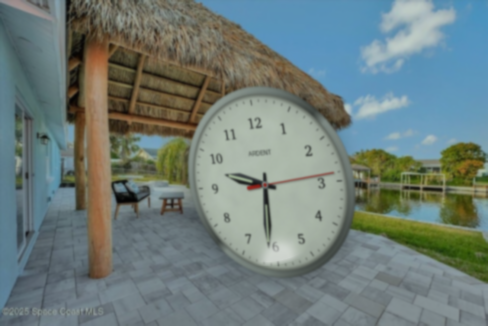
9:31:14
